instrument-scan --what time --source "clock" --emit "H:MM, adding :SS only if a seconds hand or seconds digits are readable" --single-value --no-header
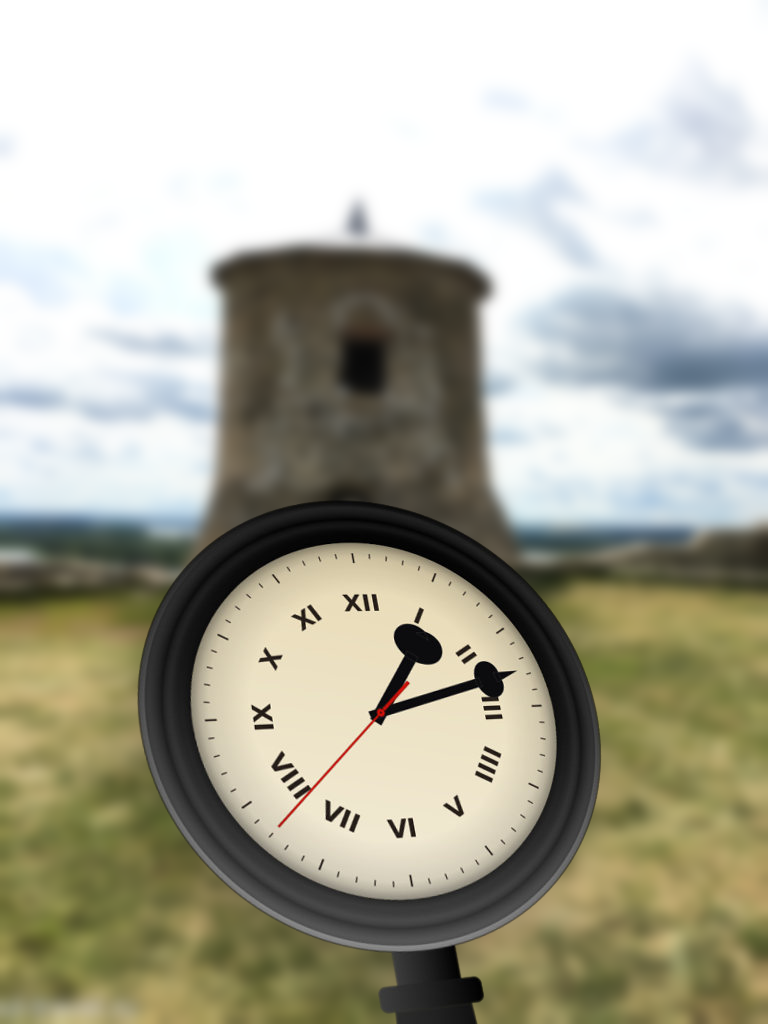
1:12:38
